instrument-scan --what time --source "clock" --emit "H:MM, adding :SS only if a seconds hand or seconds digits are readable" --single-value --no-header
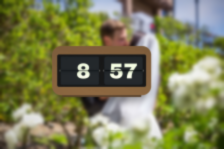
8:57
